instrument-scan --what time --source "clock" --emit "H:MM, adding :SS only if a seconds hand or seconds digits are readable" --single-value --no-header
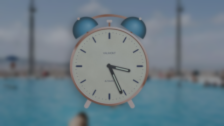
3:26
